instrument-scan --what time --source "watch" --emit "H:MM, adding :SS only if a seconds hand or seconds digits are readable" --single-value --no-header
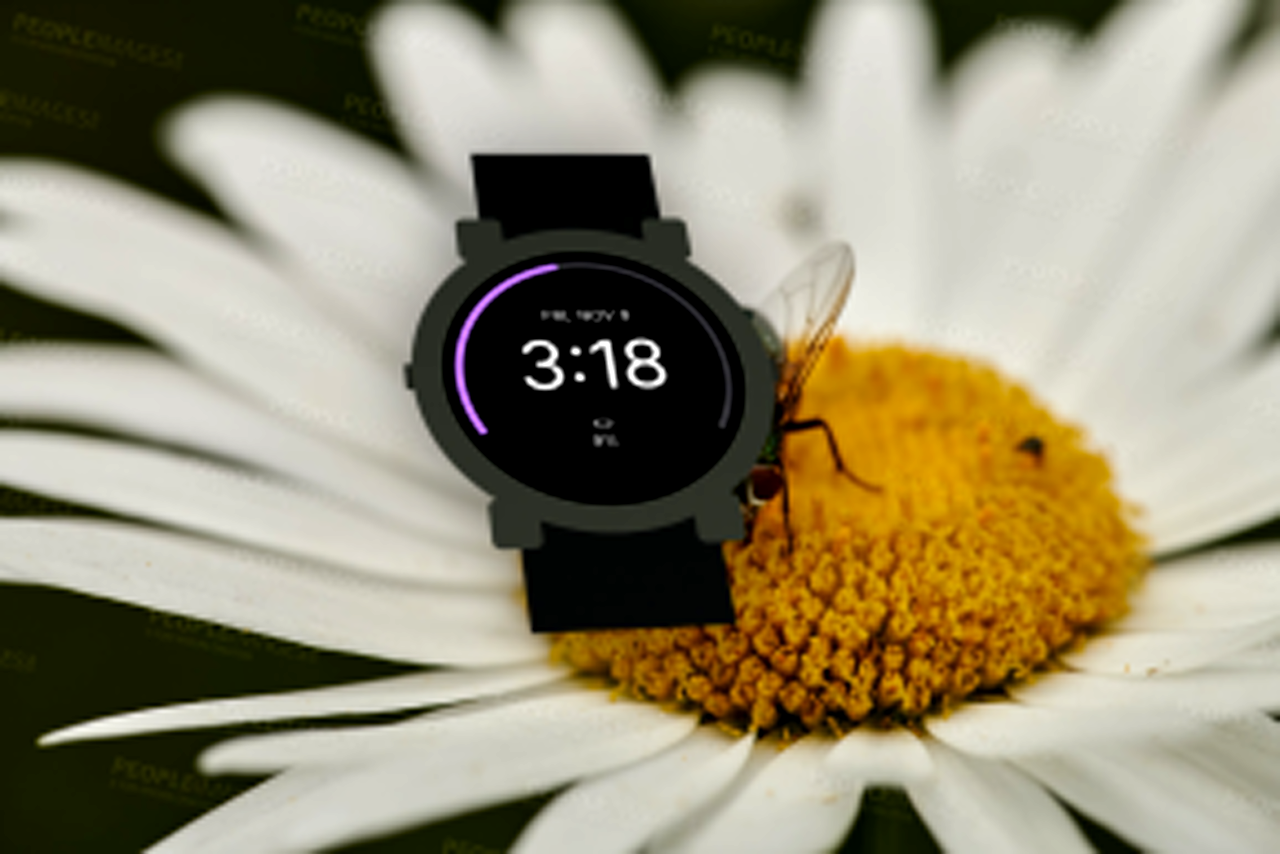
3:18
